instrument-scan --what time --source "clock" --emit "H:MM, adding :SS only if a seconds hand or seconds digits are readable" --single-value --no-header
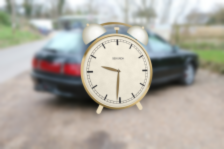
9:31
